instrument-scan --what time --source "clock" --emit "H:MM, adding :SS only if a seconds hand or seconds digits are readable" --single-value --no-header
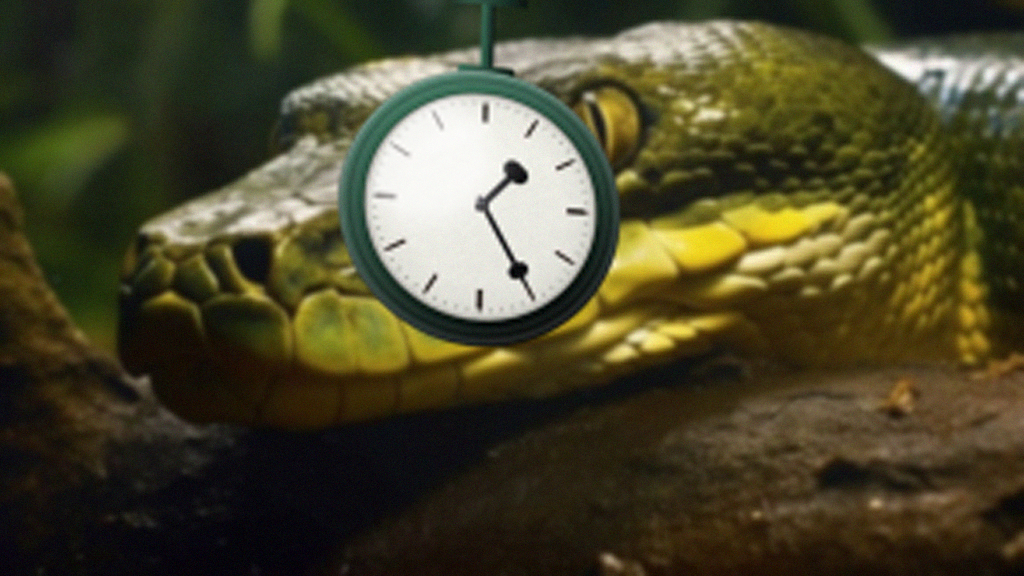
1:25
